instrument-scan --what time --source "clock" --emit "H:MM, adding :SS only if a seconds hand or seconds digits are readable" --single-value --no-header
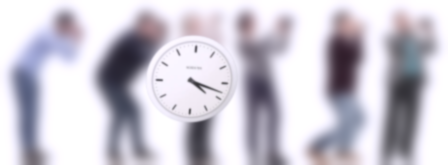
4:18
